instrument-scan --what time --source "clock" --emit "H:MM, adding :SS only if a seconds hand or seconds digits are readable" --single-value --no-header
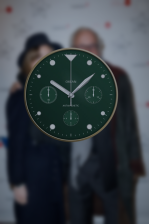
10:08
